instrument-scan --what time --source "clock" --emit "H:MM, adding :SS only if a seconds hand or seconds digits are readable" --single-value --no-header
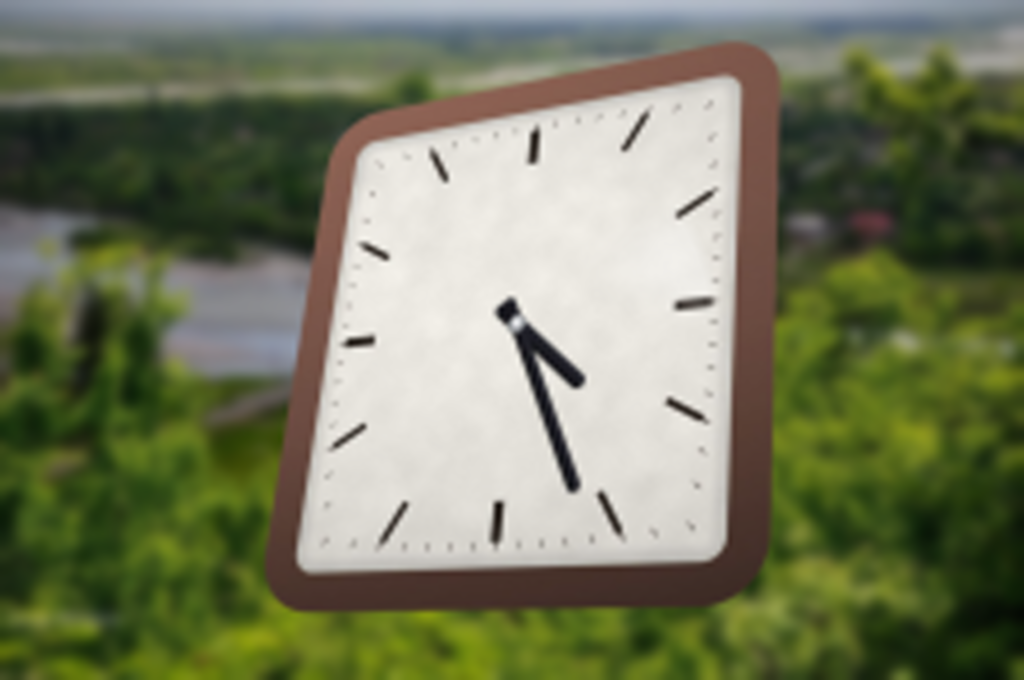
4:26
